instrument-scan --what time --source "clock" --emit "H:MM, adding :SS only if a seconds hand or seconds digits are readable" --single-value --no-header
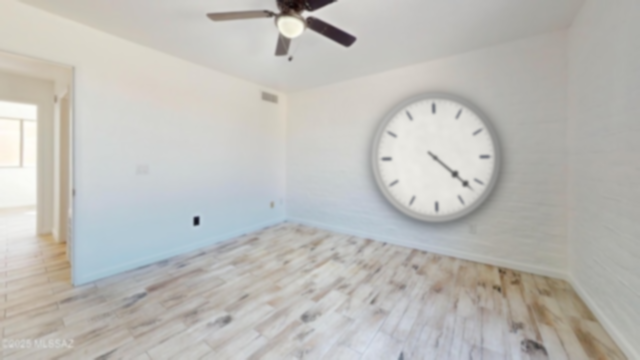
4:22
